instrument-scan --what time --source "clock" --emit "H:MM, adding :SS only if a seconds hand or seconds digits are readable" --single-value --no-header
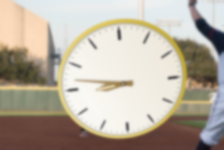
8:47
